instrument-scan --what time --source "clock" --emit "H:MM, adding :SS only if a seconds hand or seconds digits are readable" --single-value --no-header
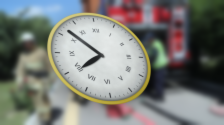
7:52
